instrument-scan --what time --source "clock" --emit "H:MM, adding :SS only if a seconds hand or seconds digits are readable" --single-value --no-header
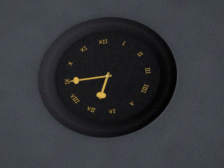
6:45
